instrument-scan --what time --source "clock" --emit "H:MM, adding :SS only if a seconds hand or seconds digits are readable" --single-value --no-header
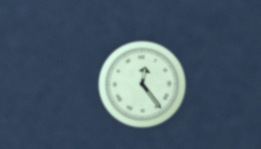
12:24
